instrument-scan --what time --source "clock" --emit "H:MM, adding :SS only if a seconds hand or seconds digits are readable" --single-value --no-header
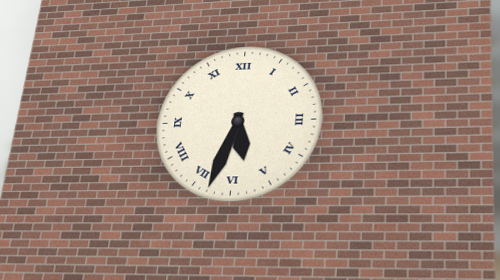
5:33
